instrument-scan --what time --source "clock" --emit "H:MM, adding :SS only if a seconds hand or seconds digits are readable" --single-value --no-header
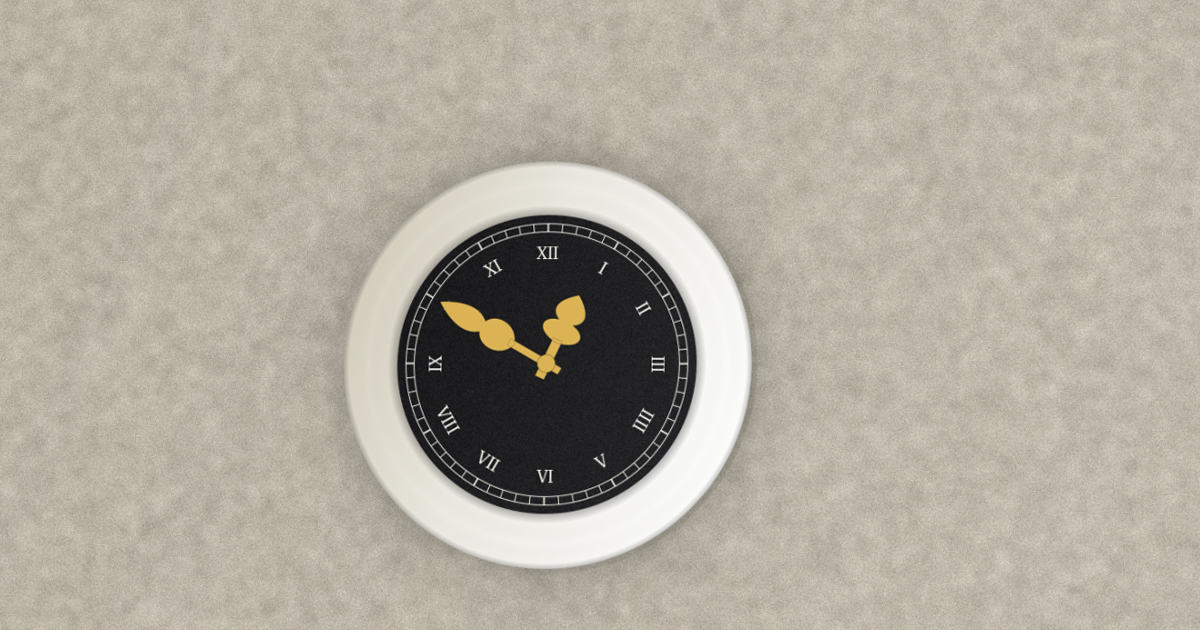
12:50
